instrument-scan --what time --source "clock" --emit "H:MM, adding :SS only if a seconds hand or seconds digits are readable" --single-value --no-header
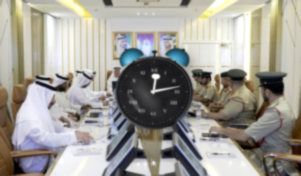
12:13
